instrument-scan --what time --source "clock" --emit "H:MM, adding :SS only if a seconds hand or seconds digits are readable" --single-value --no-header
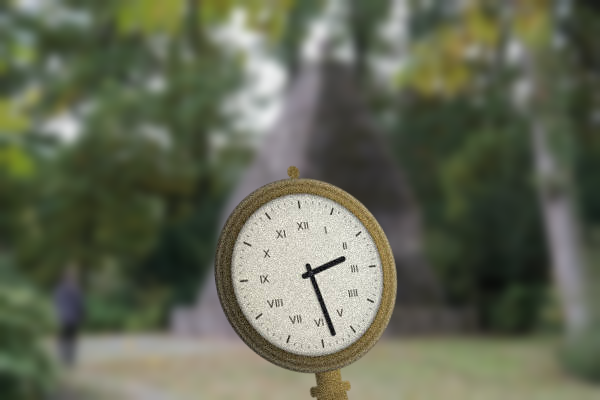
2:28
